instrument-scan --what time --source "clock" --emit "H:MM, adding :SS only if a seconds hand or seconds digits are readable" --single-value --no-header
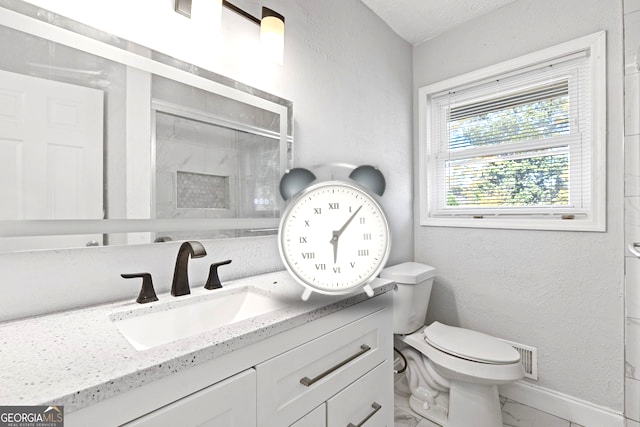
6:07
